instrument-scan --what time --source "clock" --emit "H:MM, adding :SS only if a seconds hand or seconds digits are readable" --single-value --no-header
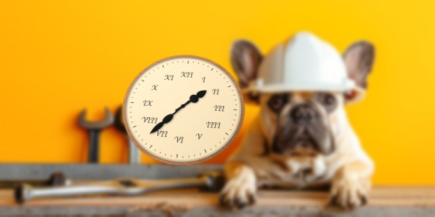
1:37
